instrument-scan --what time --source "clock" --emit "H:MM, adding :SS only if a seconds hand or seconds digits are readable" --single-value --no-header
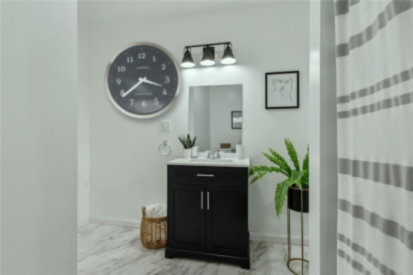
3:39
